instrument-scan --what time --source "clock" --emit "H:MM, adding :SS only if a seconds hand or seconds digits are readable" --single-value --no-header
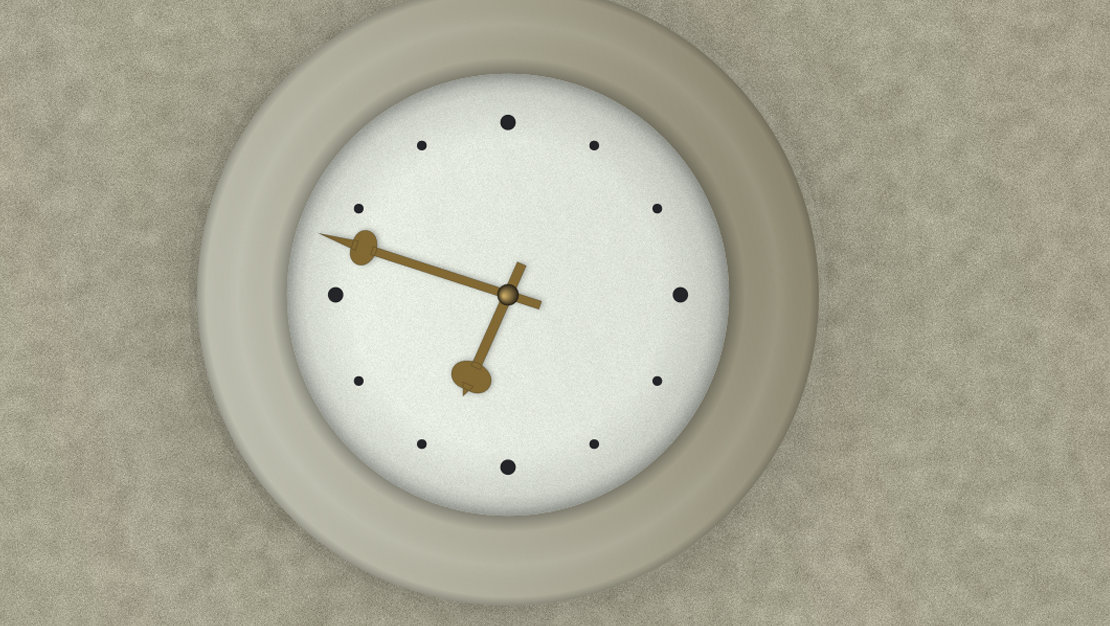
6:48
